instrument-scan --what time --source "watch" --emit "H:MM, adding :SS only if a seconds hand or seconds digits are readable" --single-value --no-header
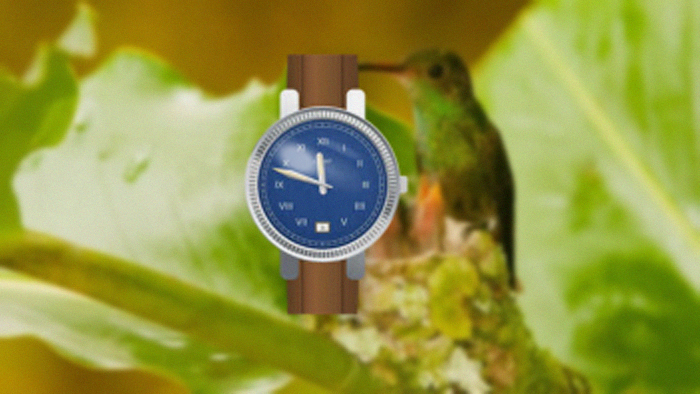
11:48
